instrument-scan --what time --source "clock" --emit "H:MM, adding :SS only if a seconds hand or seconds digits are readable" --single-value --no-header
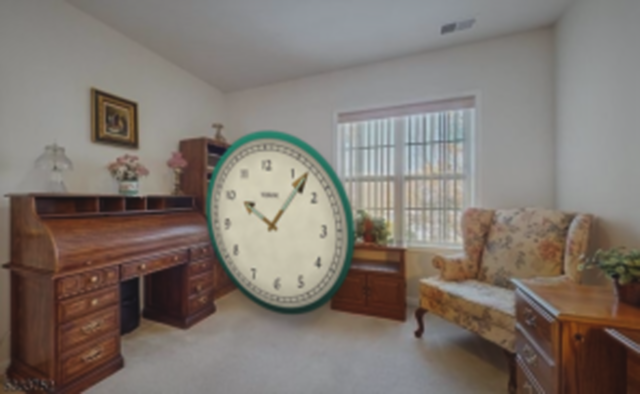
10:07
